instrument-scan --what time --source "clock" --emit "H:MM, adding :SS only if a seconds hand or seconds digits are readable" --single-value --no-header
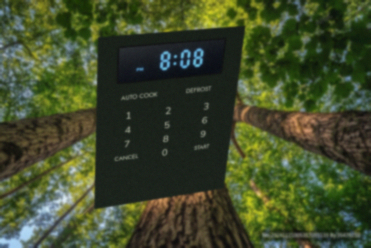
8:08
